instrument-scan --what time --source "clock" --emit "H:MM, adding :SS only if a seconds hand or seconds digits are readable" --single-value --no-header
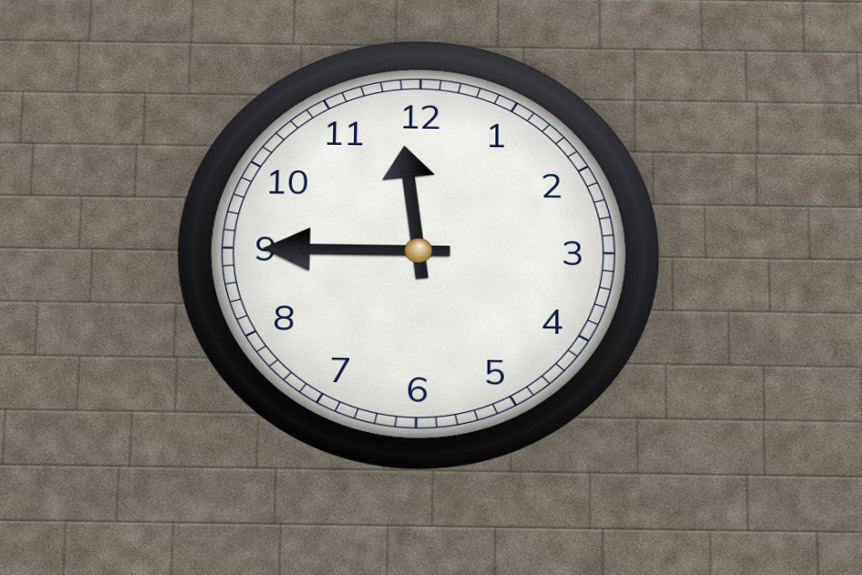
11:45
